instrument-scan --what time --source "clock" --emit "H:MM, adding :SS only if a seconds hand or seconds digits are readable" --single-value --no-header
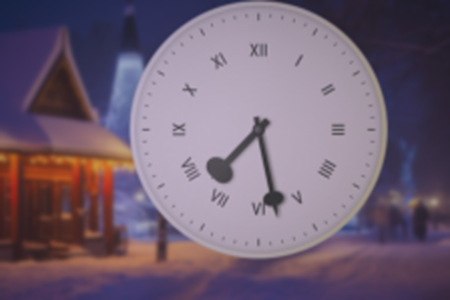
7:28
